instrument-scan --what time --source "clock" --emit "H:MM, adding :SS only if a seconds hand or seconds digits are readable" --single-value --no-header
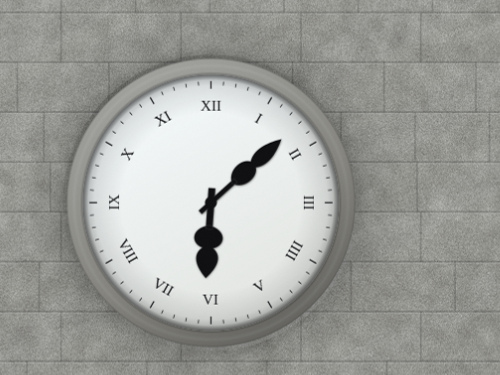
6:08
